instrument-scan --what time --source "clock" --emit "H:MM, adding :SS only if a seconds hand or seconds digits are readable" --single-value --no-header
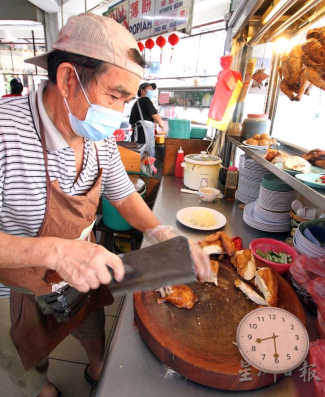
8:30
